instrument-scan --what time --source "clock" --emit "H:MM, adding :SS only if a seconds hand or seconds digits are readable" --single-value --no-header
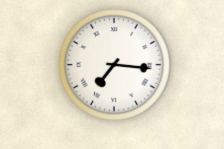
7:16
